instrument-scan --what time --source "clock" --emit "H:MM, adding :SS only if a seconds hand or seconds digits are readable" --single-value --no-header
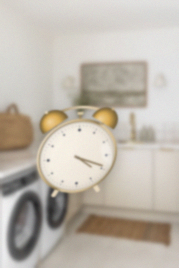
4:19
